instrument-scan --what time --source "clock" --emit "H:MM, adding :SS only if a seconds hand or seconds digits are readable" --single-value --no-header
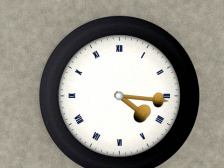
4:16
